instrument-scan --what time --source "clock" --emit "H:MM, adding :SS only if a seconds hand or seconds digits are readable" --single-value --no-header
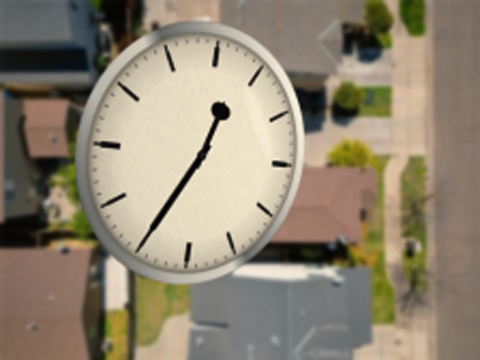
12:35
